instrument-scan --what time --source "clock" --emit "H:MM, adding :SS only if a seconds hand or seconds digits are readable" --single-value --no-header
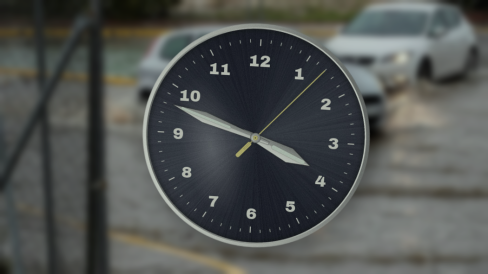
3:48:07
